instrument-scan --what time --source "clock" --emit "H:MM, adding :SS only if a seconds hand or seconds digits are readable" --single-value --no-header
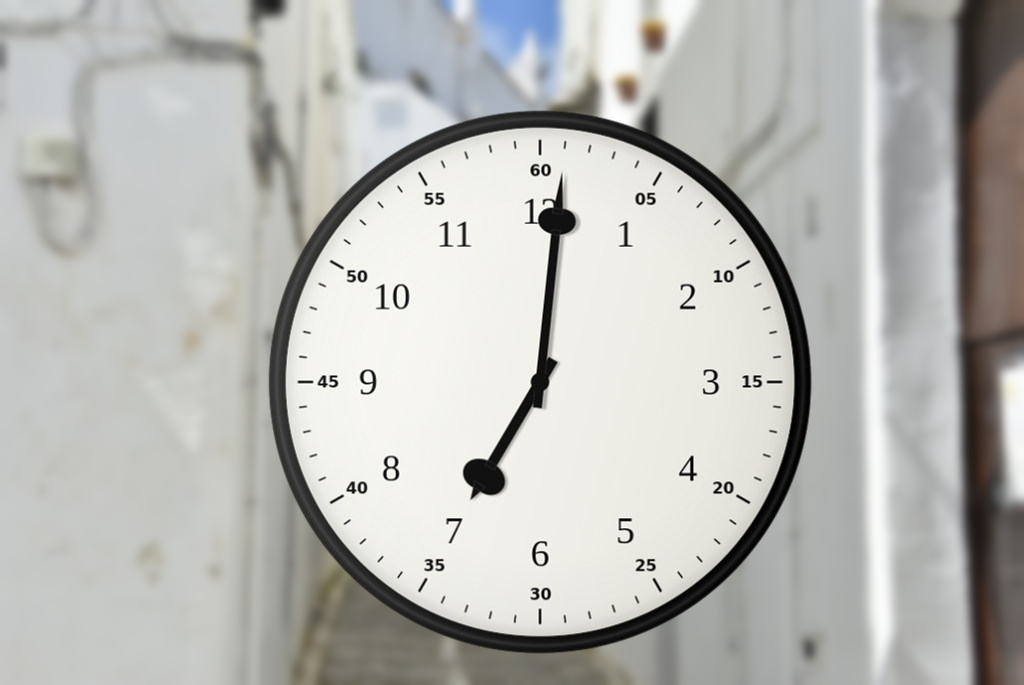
7:01
